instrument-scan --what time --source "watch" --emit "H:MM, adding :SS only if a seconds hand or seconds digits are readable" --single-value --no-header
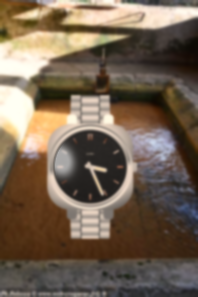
3:26
